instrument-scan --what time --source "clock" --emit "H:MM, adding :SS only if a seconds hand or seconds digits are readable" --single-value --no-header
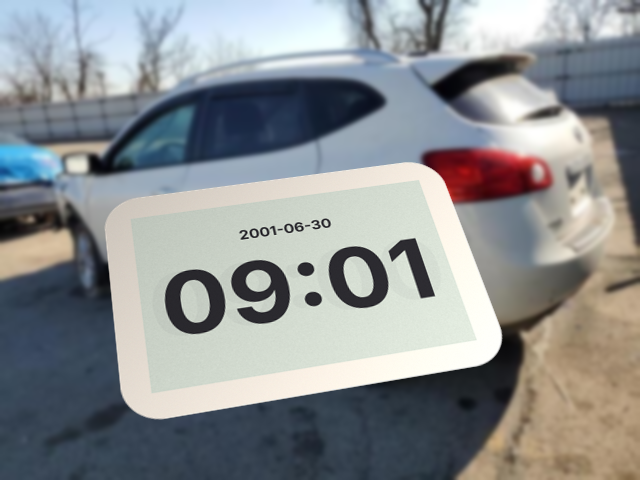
9:01
